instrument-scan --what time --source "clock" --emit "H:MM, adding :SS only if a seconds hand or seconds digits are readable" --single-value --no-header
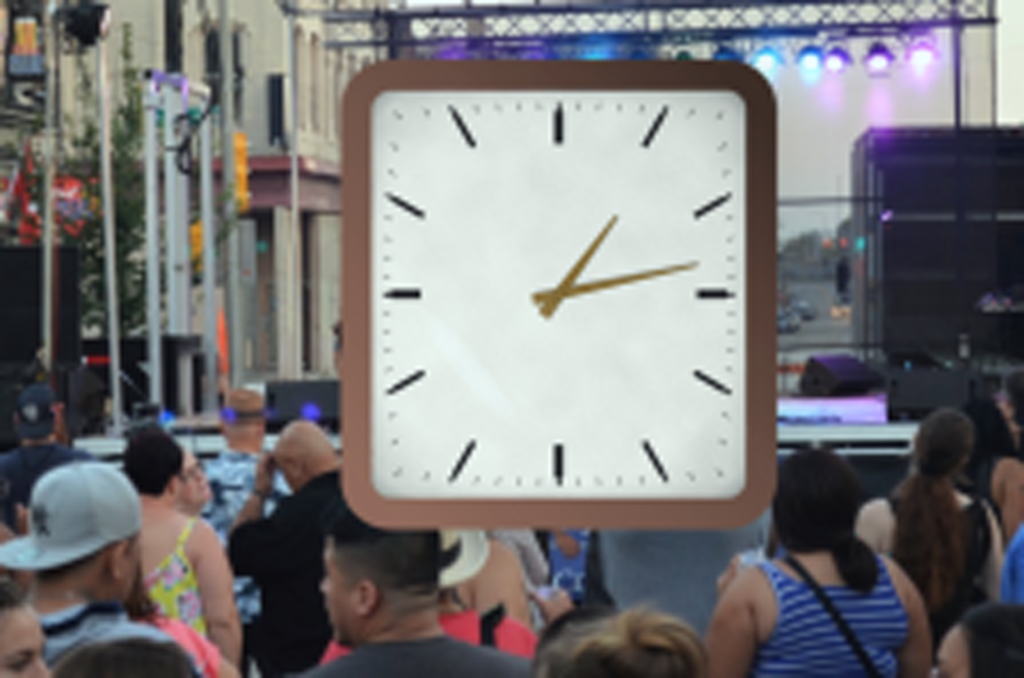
1:13
